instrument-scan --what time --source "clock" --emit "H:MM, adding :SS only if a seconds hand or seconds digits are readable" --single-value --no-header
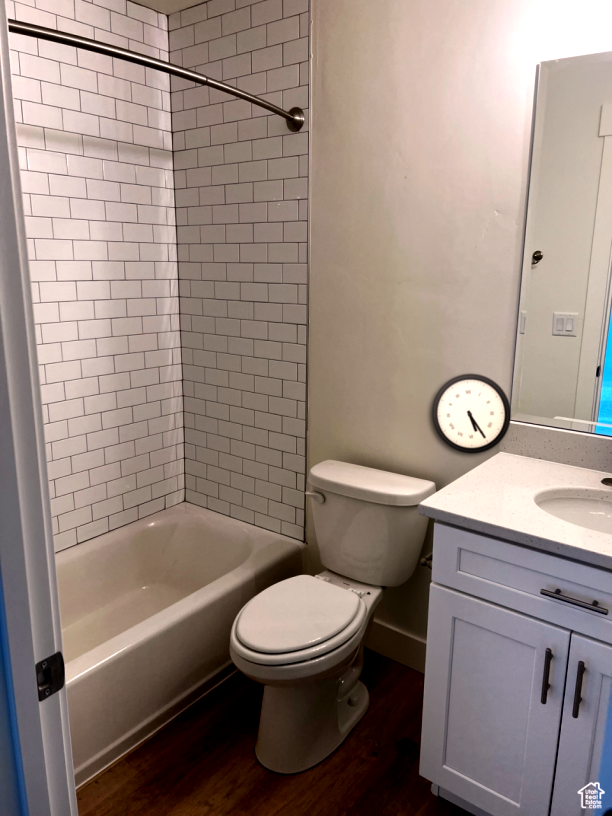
5:25
